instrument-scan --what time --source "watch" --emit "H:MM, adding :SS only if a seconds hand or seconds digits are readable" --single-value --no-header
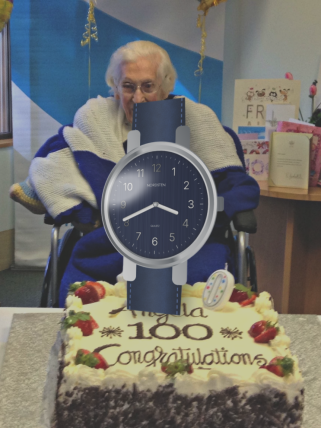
3:41
